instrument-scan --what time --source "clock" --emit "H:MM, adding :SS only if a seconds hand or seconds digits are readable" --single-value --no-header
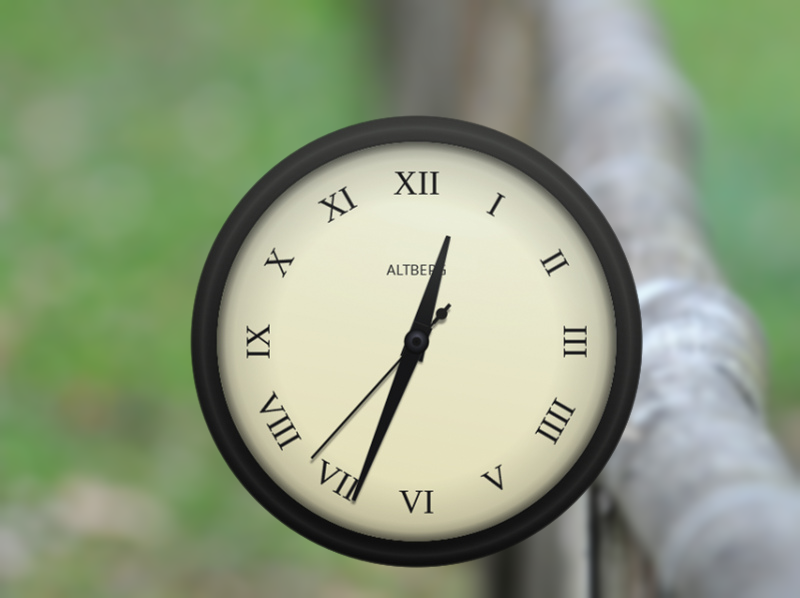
12:33:37
